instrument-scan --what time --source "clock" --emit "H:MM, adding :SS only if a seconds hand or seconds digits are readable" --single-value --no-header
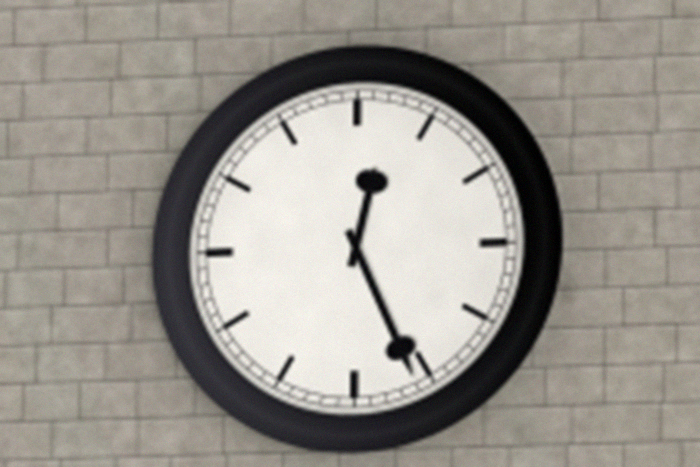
12:26
